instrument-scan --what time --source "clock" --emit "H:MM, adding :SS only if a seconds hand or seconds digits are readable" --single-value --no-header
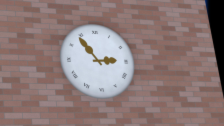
2:54
